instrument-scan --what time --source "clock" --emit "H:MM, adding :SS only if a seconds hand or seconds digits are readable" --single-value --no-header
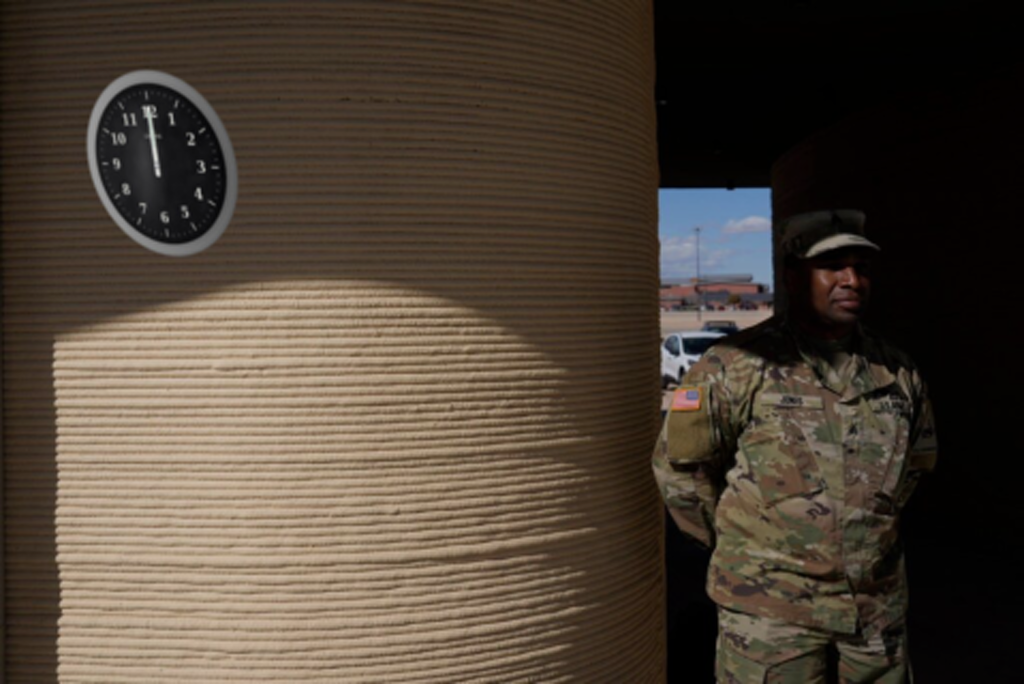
12:00
